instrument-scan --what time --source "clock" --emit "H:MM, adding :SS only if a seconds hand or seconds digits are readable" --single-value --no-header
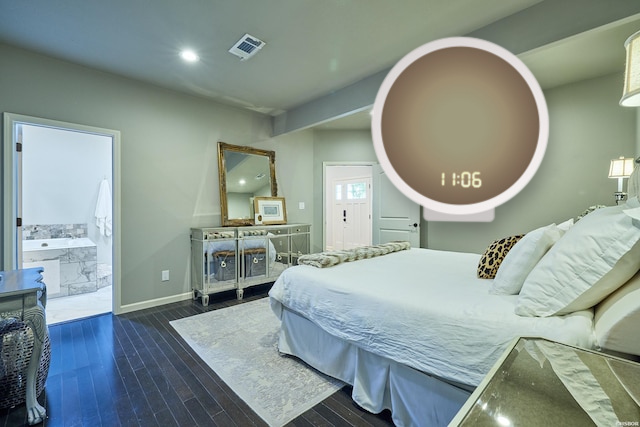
11:06
